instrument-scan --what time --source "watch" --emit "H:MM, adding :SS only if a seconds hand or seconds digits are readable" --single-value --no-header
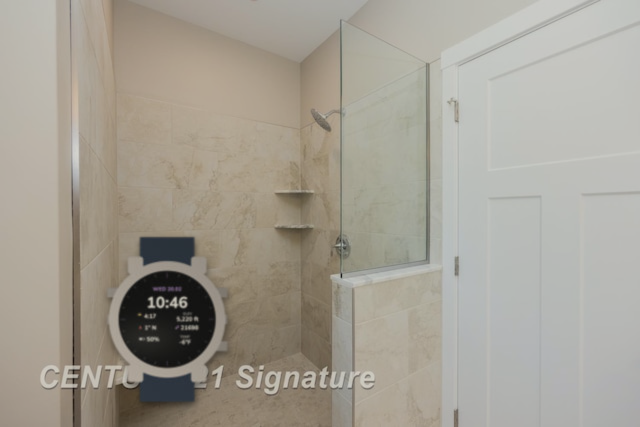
10:46
